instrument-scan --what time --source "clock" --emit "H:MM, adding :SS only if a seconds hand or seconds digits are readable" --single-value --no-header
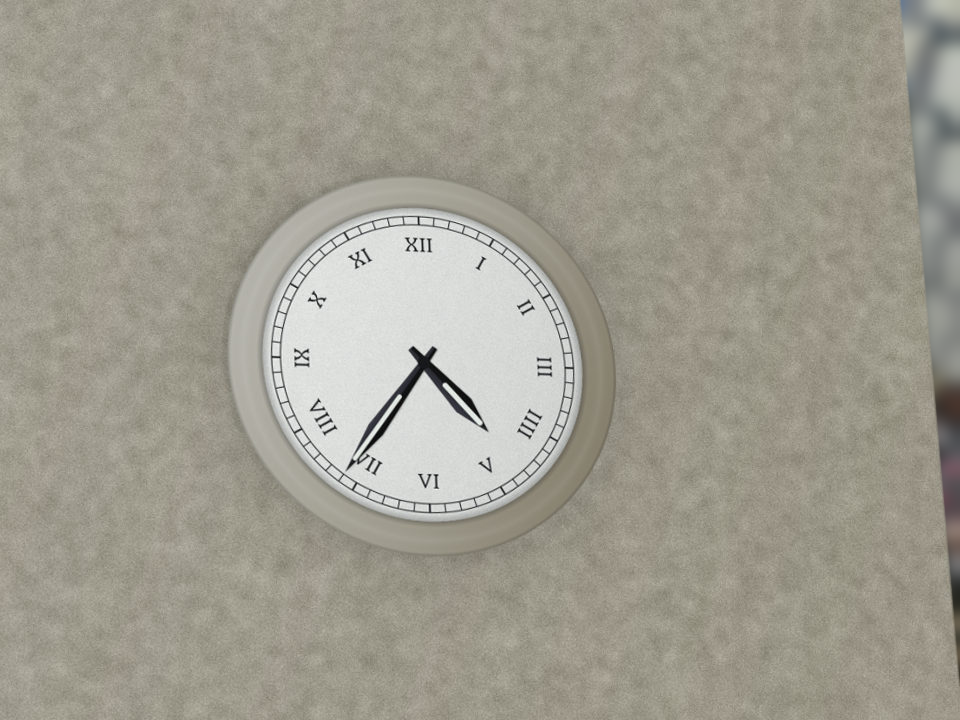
4:36
